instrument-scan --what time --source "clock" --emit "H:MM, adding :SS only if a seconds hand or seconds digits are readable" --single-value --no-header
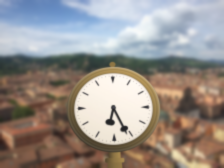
6:26
